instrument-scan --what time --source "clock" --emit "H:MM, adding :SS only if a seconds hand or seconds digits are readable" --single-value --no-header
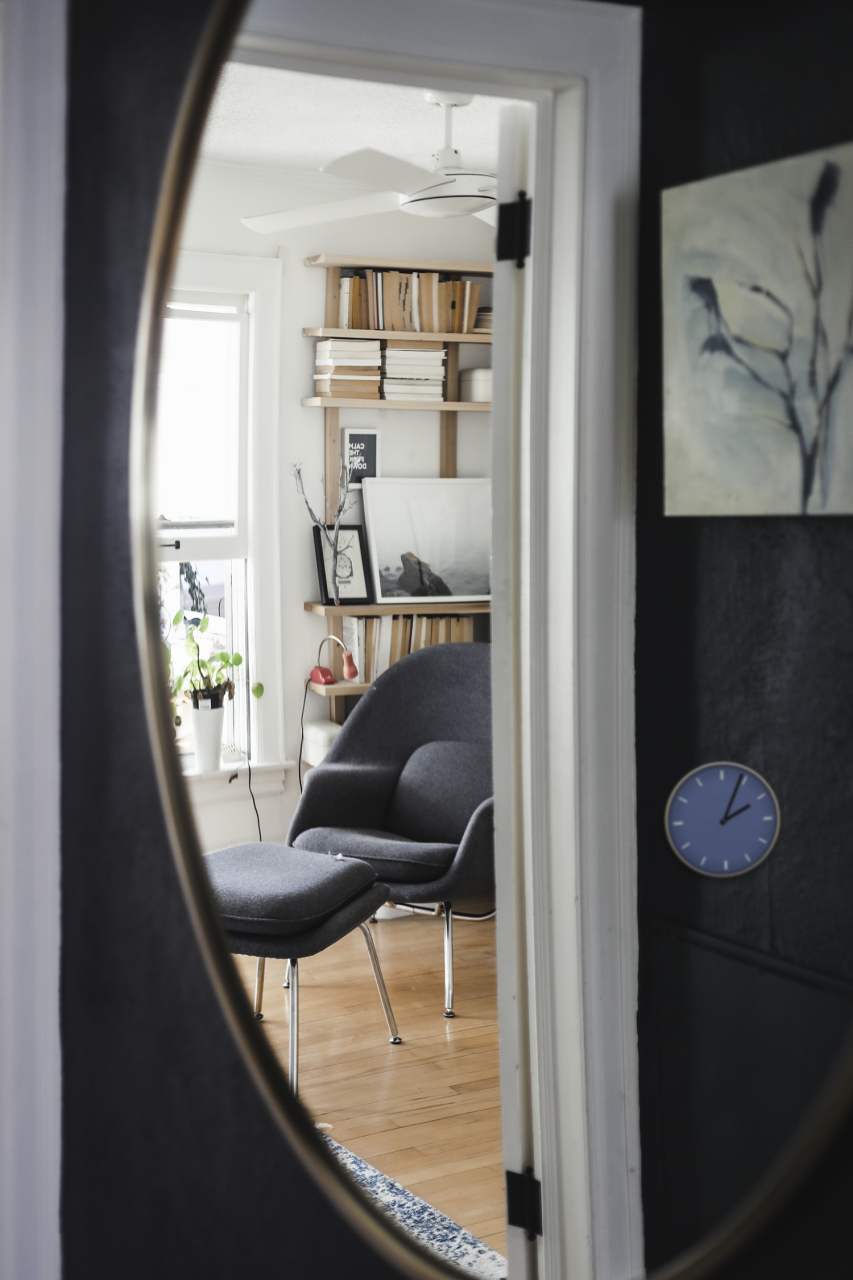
2:04
